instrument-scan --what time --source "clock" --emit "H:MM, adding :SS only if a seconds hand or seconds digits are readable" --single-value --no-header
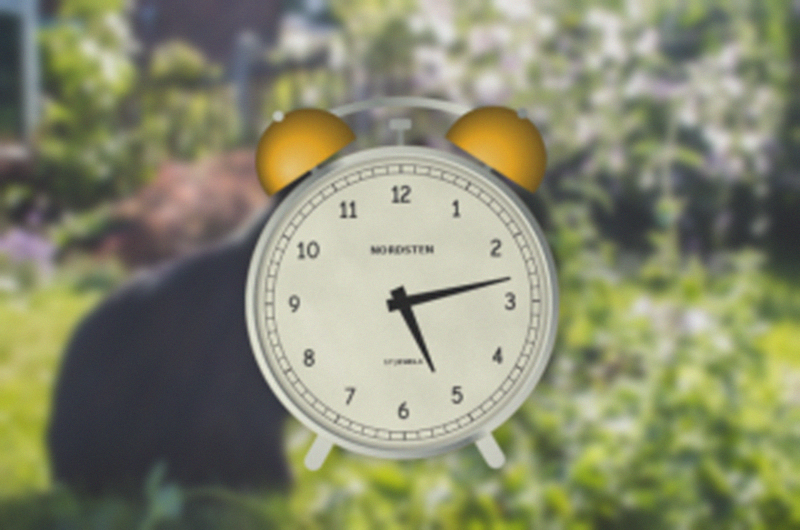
5:13
